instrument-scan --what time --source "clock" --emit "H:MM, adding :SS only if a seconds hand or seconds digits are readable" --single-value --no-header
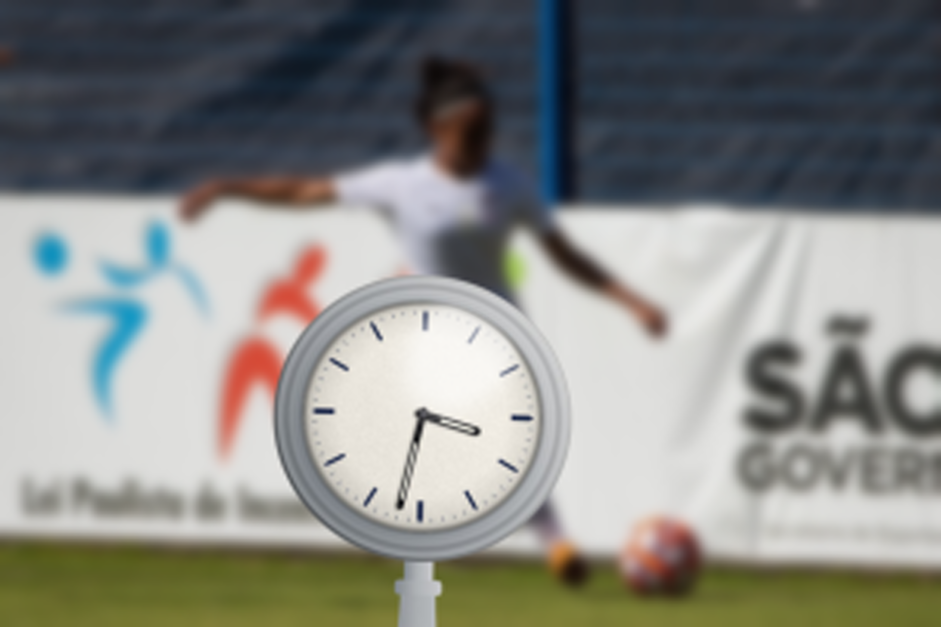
3:32
